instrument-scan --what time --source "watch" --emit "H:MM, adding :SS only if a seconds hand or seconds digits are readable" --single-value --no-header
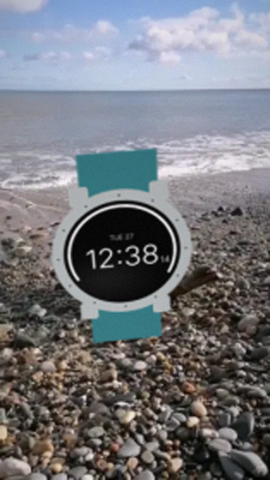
12:38
